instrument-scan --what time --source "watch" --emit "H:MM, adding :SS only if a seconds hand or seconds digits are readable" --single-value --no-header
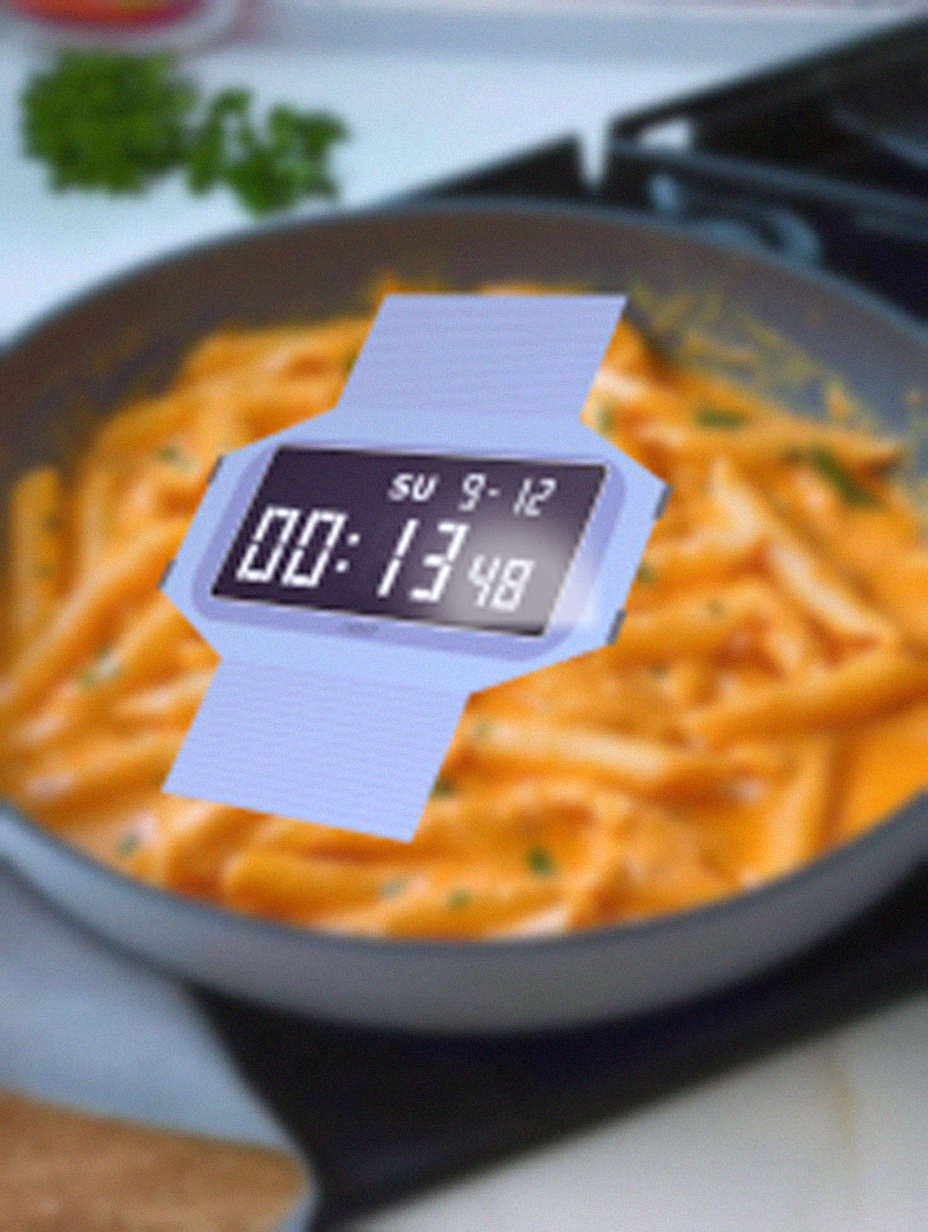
0:13:48
